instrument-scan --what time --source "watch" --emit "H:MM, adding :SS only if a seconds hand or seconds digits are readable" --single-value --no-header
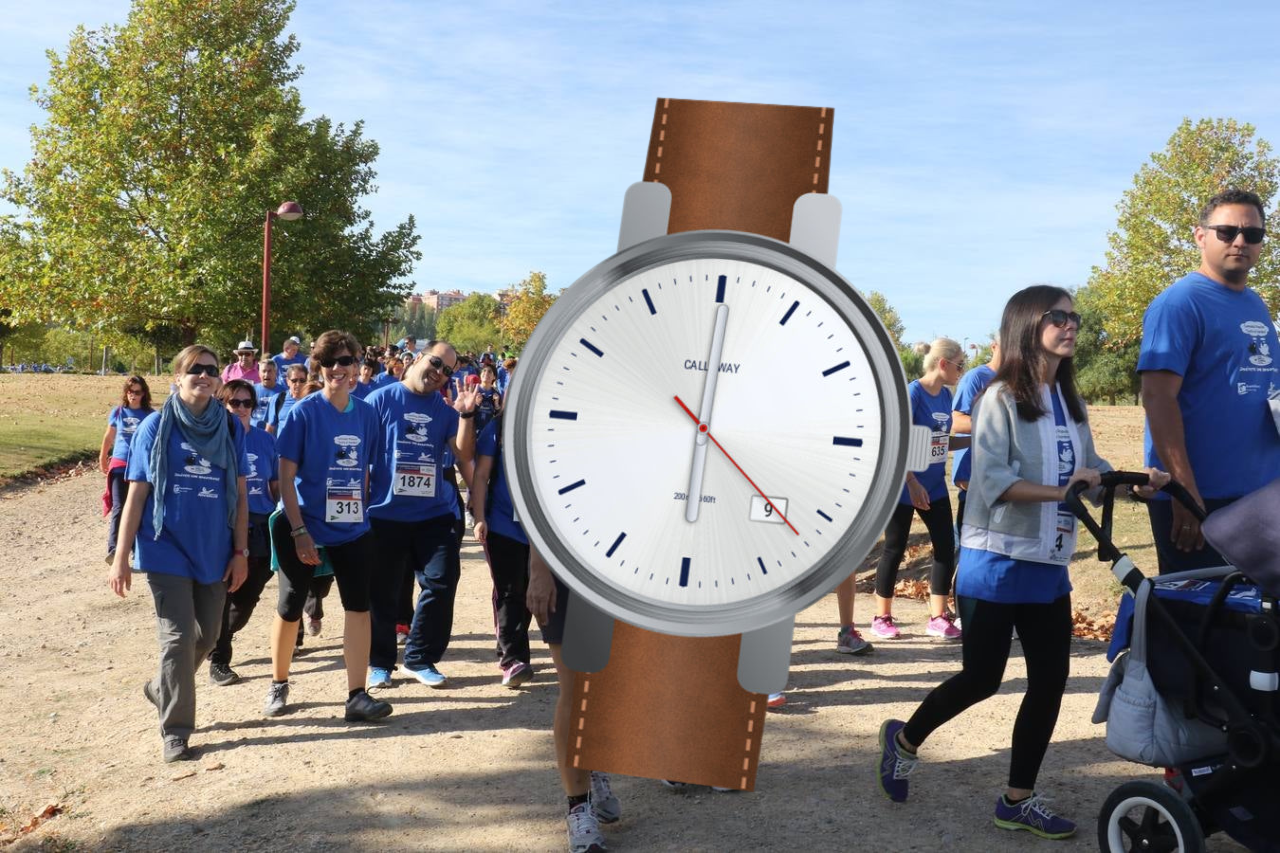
6:00:22
